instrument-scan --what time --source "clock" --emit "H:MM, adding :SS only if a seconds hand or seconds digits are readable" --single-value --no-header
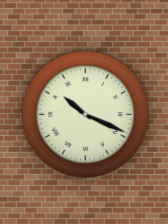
10:19
